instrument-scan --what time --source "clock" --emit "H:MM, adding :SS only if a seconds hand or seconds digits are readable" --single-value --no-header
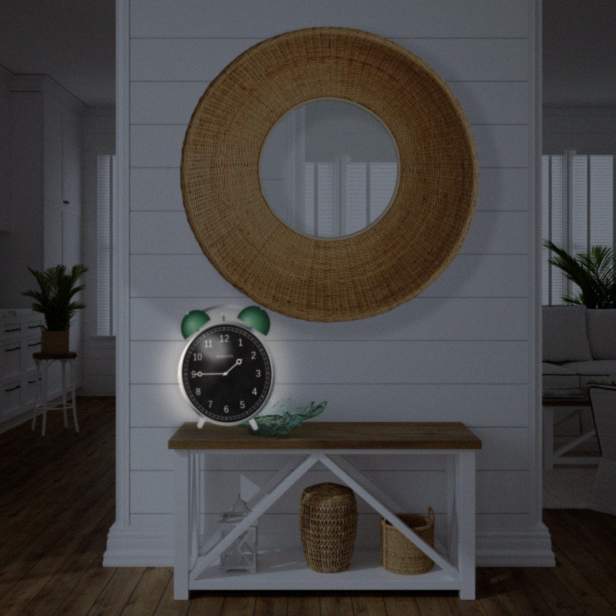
1:45
